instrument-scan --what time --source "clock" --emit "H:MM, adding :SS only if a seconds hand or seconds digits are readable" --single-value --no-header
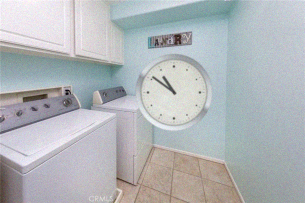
10:51
